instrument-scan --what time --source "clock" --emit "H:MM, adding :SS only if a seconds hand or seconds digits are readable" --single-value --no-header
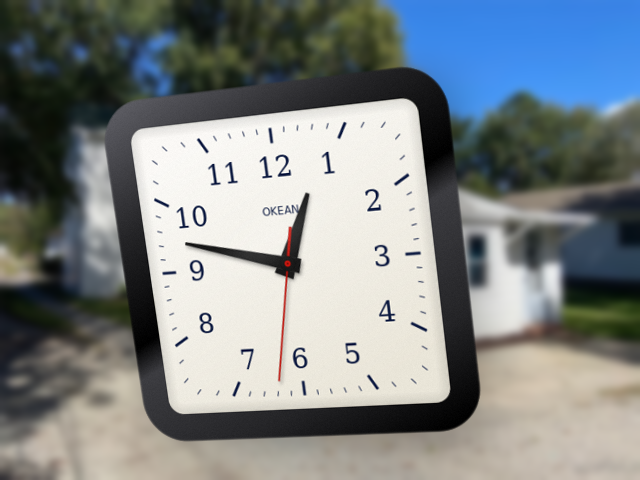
12:47:32
